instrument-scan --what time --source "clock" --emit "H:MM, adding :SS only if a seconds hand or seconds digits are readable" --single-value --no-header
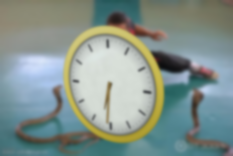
6:31
